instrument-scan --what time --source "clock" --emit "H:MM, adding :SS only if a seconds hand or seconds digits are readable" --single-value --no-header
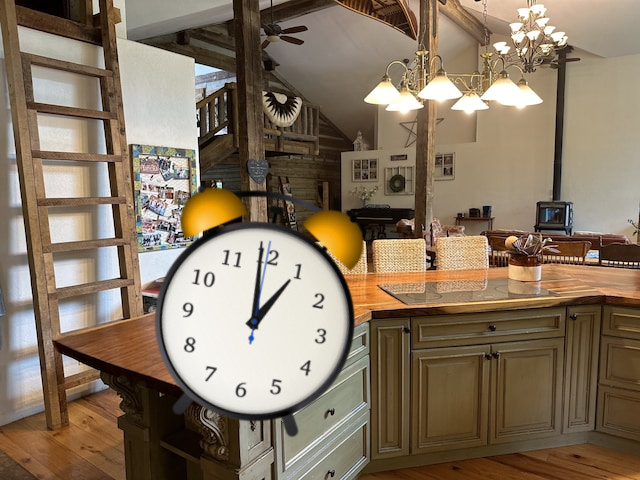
12:59:00
